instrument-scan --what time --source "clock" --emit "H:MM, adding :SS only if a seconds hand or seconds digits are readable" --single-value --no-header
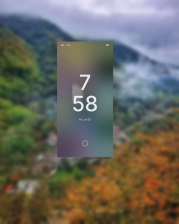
7:58
